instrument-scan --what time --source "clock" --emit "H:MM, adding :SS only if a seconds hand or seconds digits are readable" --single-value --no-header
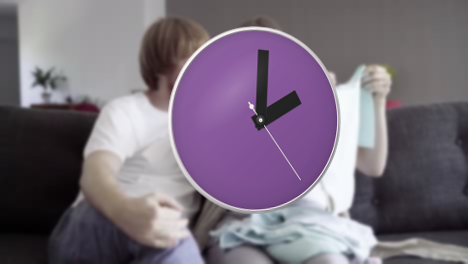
2:00:24
